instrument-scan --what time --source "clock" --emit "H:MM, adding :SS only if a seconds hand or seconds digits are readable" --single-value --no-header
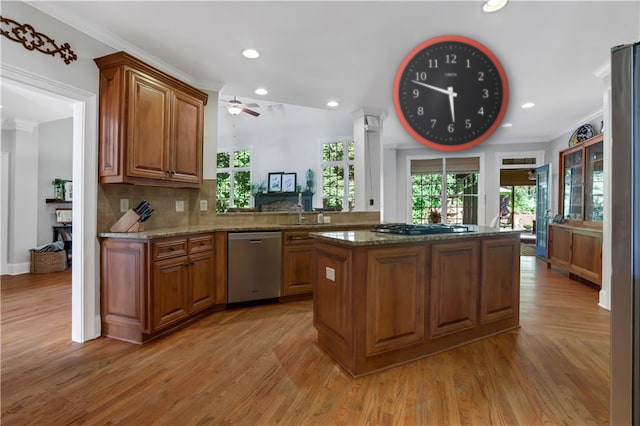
5:48
